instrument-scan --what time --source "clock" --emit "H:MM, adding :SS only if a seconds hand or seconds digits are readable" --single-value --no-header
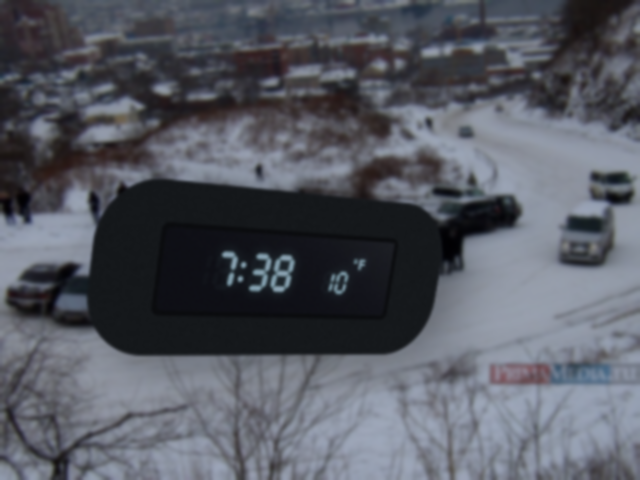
7:38
